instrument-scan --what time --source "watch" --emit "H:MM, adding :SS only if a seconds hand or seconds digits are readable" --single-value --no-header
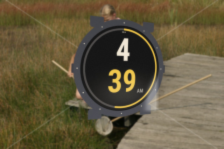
4:39
